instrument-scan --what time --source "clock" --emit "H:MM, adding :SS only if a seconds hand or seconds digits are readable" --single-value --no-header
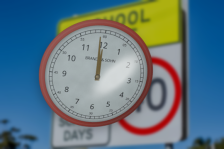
11:59
